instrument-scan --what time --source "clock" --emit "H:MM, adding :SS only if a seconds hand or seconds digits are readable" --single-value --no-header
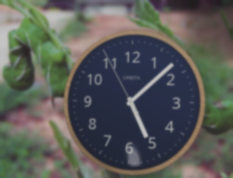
5:07:55
